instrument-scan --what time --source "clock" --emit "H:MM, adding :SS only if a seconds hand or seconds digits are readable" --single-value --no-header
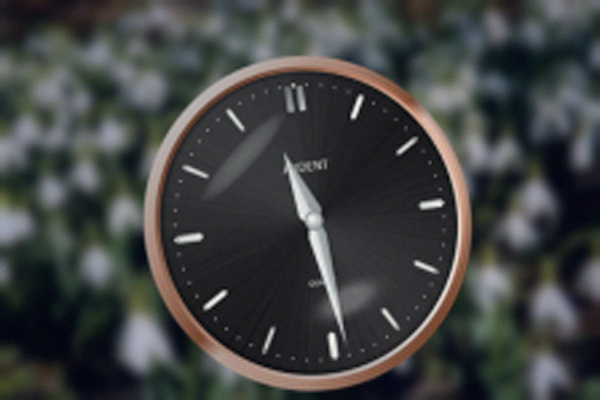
11:29
